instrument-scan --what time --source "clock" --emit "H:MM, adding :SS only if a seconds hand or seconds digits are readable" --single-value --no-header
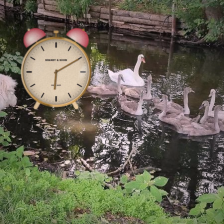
6:10
